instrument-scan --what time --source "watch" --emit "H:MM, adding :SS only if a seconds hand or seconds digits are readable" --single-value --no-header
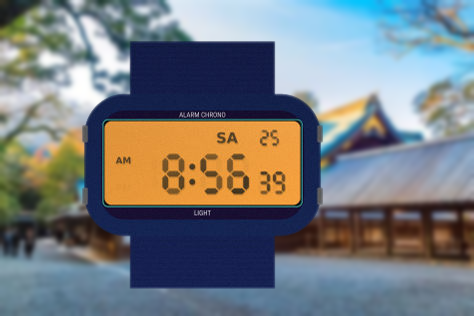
8:56:39
